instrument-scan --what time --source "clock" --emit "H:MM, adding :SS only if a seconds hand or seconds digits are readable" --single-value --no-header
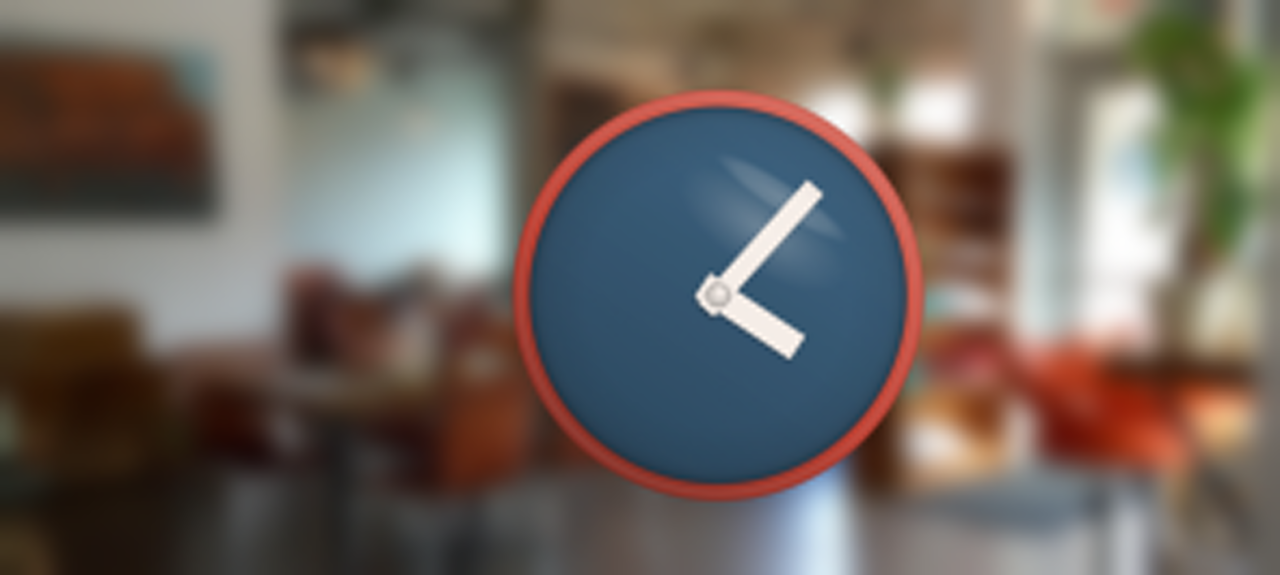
4:07
